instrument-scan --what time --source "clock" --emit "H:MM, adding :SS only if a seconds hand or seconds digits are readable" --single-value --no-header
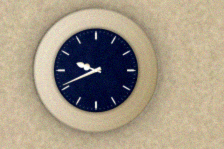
9:41
